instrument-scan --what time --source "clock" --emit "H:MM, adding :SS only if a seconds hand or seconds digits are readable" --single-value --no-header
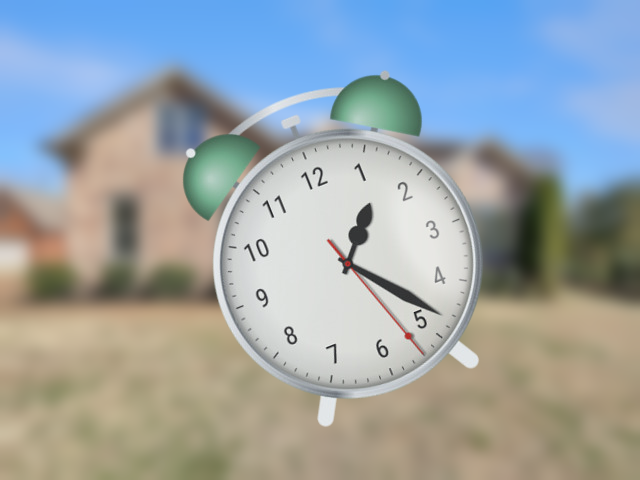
1:23:27
